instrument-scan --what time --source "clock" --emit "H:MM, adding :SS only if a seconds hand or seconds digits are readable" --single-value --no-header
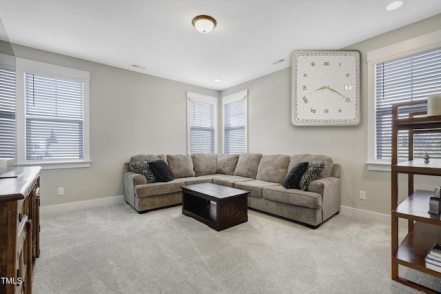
8:20
